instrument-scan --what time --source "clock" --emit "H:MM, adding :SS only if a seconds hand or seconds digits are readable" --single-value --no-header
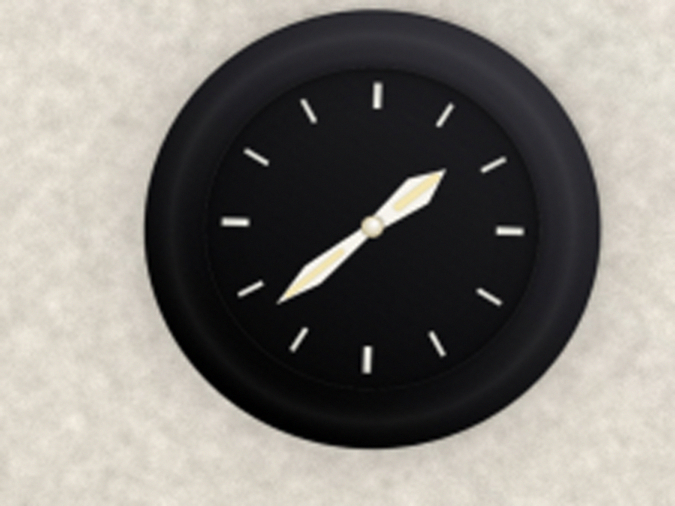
1:38
